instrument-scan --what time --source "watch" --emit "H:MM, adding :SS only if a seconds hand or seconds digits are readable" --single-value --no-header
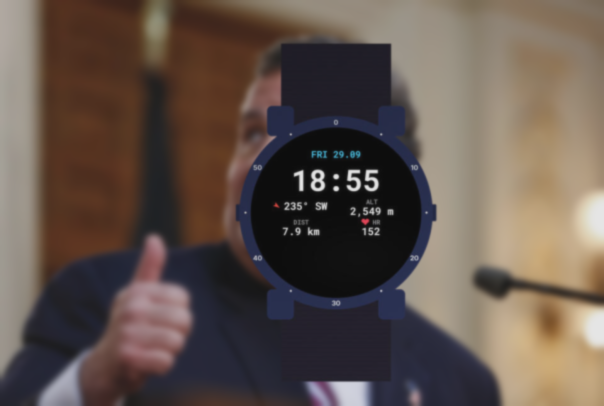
18:55
